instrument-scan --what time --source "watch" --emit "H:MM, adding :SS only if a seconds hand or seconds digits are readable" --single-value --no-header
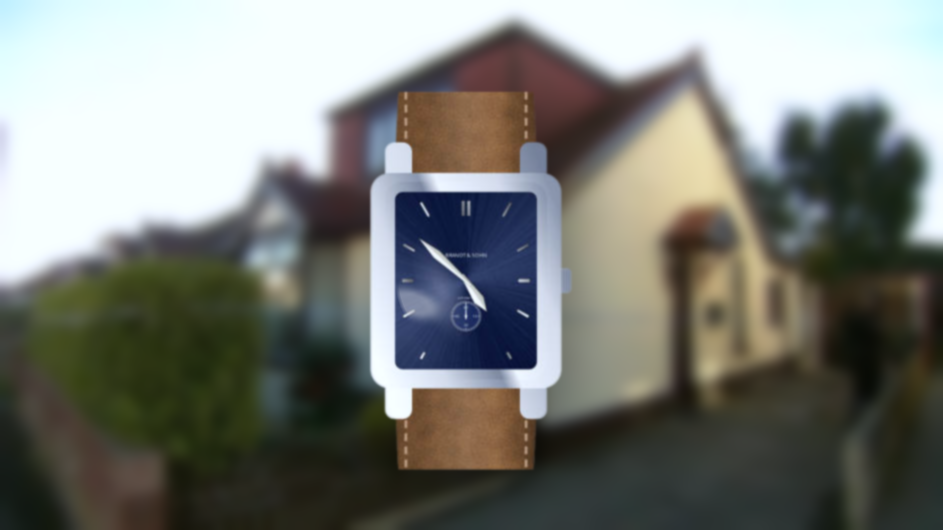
4:52
